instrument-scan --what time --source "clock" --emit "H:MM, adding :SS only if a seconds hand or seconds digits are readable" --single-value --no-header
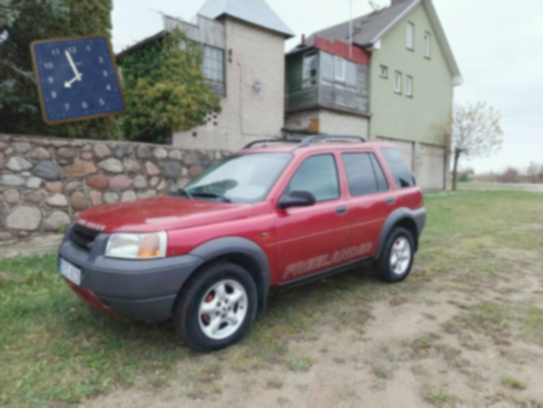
7:58
